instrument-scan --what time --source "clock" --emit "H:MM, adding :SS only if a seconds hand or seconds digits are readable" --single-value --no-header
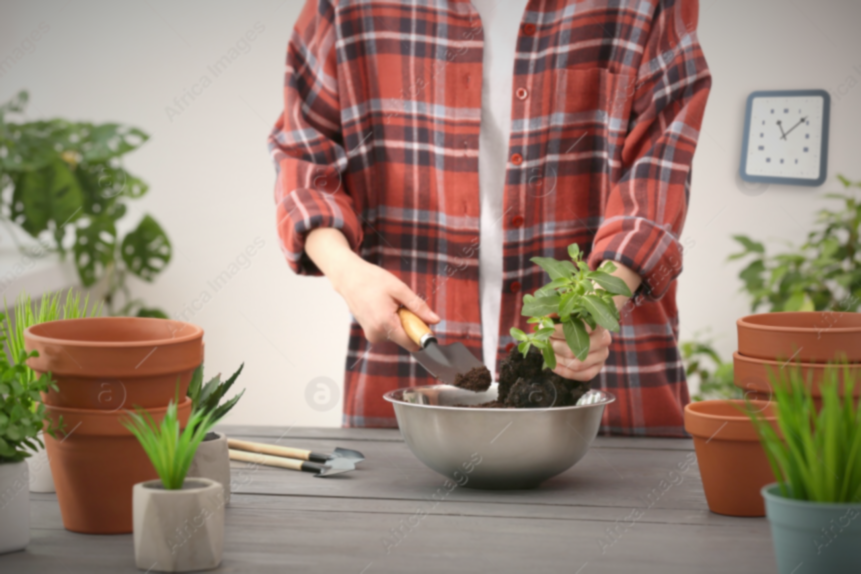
11:08
